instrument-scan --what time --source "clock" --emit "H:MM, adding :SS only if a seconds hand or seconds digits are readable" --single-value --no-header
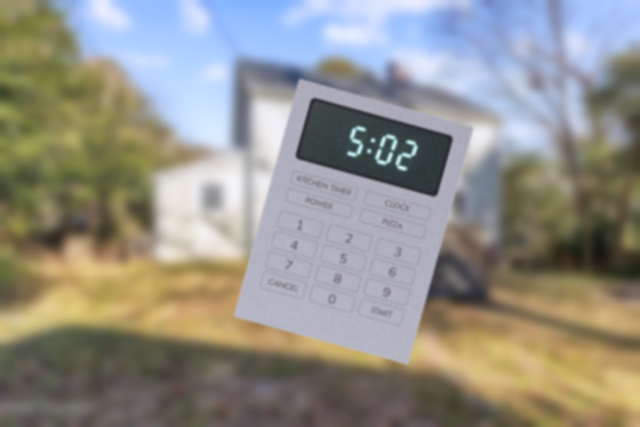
5:02
